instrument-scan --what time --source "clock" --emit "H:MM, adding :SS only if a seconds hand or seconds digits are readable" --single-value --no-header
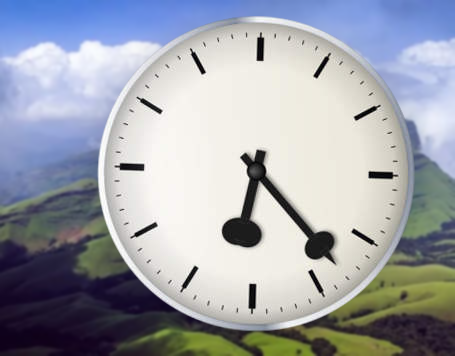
6:23
